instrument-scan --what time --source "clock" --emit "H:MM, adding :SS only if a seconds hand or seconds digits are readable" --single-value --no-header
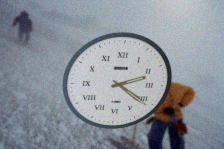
2:21
